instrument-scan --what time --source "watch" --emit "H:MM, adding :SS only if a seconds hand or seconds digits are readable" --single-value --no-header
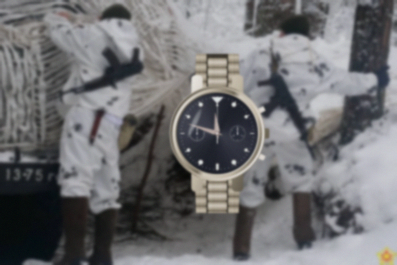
11:48
